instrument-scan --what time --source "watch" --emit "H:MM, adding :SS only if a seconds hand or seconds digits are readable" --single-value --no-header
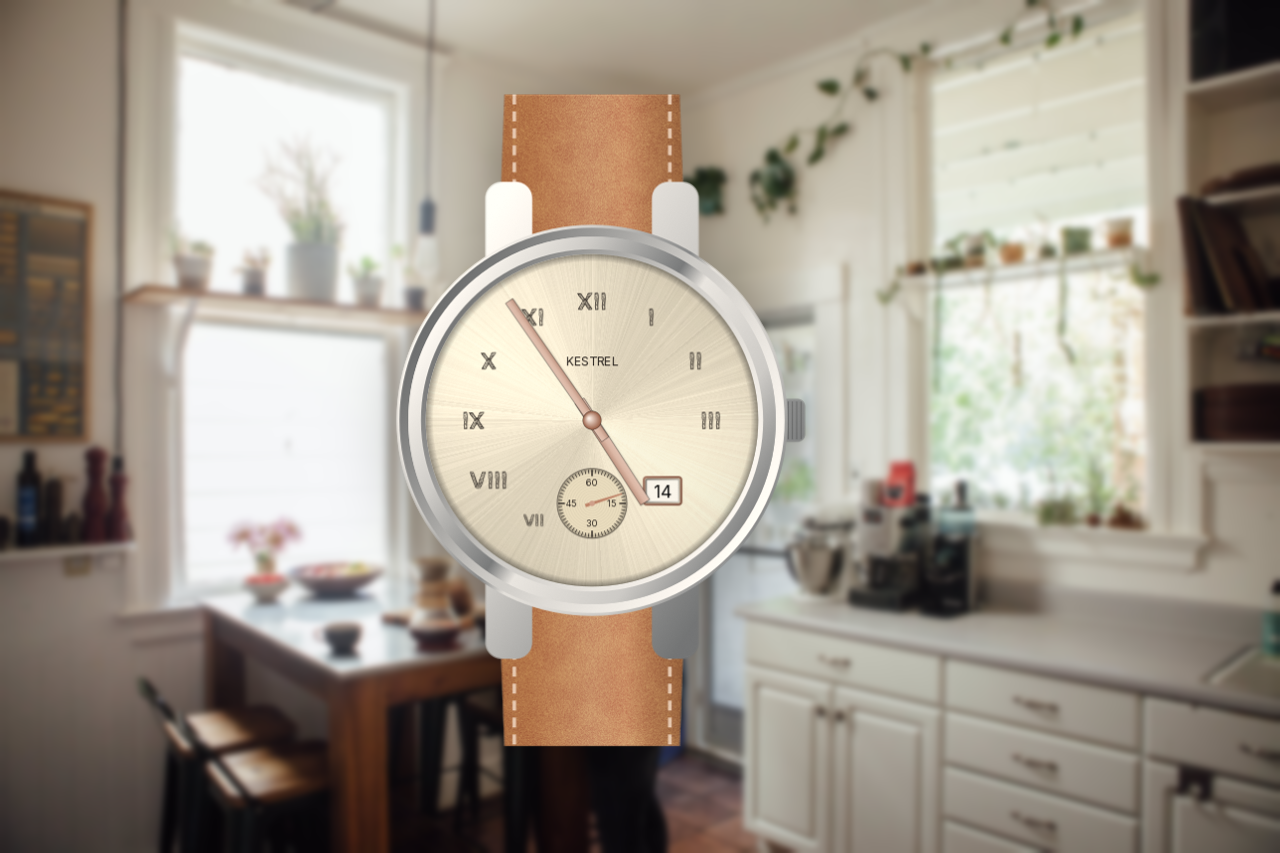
4:54:12
